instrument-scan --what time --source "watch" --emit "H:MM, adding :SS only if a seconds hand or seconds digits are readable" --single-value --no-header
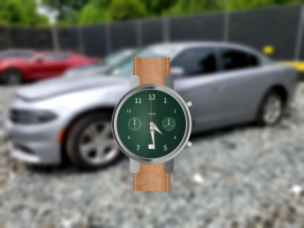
4:29
